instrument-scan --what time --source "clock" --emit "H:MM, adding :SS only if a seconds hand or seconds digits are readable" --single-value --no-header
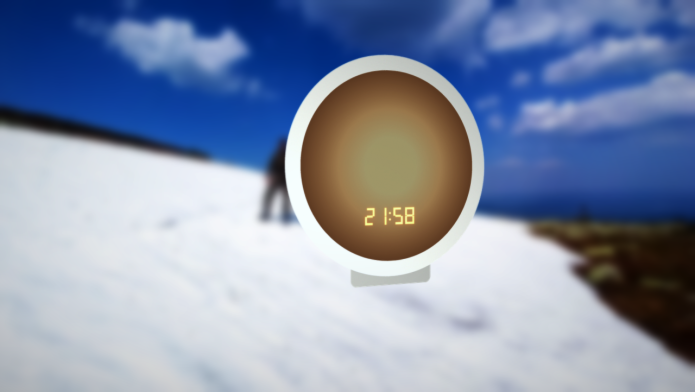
21:58
